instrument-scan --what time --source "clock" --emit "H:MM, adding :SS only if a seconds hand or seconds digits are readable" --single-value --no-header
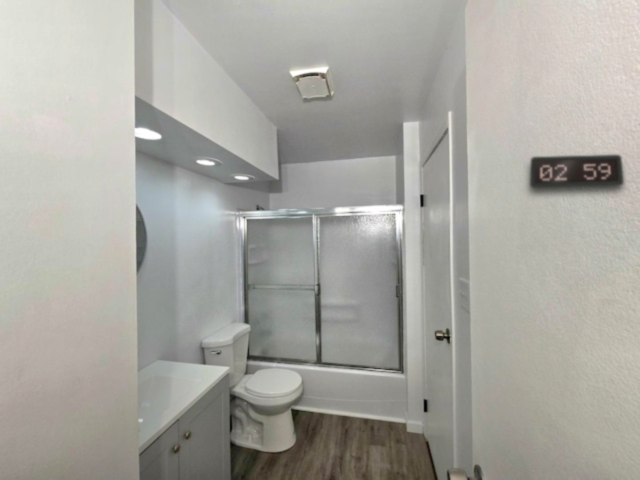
2:59
